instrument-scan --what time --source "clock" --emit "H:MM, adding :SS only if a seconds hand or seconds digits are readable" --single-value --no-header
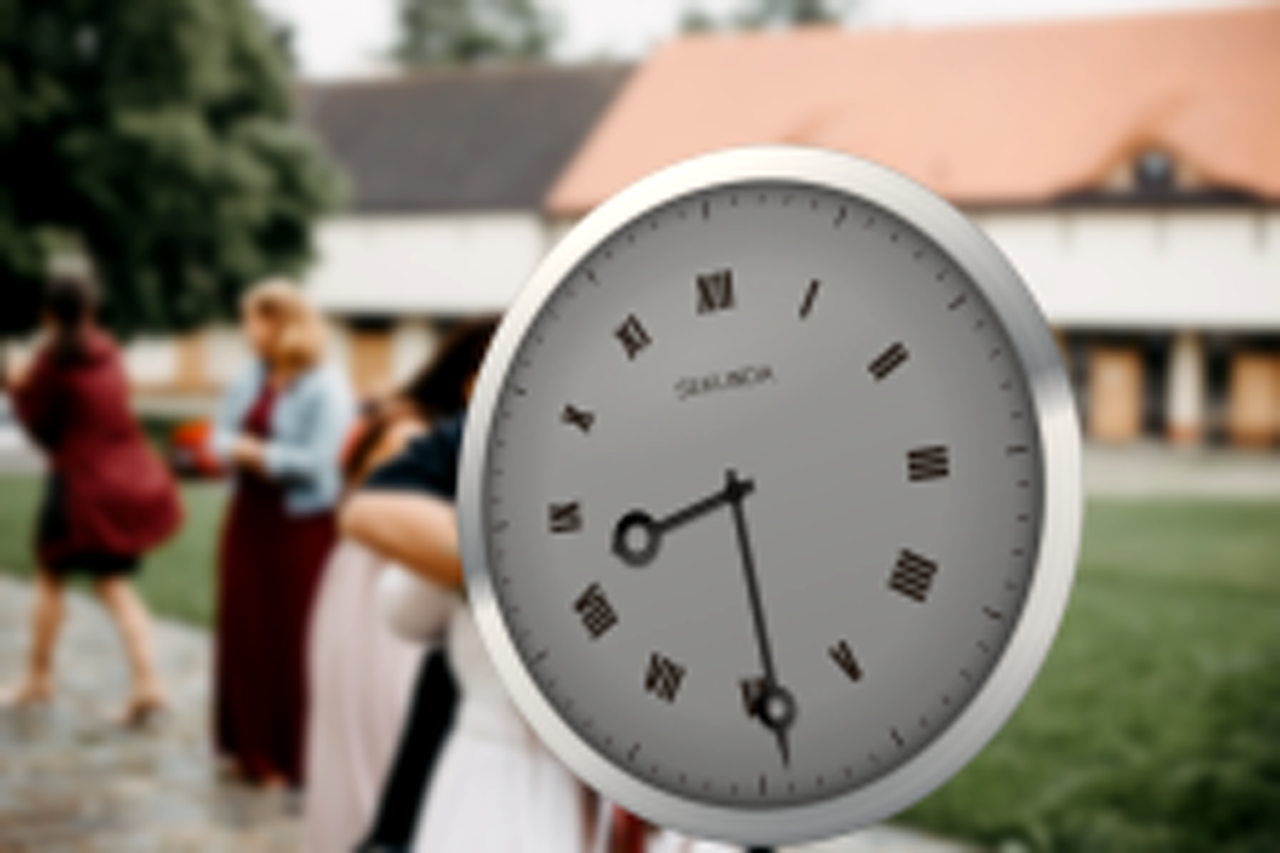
8:29
